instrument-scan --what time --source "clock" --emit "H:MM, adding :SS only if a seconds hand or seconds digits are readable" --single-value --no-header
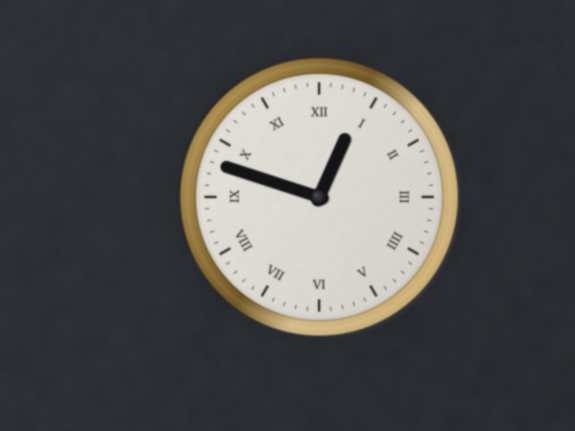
12:48
